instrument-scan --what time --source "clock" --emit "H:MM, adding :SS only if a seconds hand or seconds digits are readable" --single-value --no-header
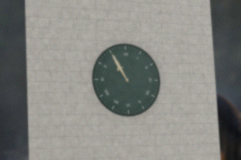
10:55
